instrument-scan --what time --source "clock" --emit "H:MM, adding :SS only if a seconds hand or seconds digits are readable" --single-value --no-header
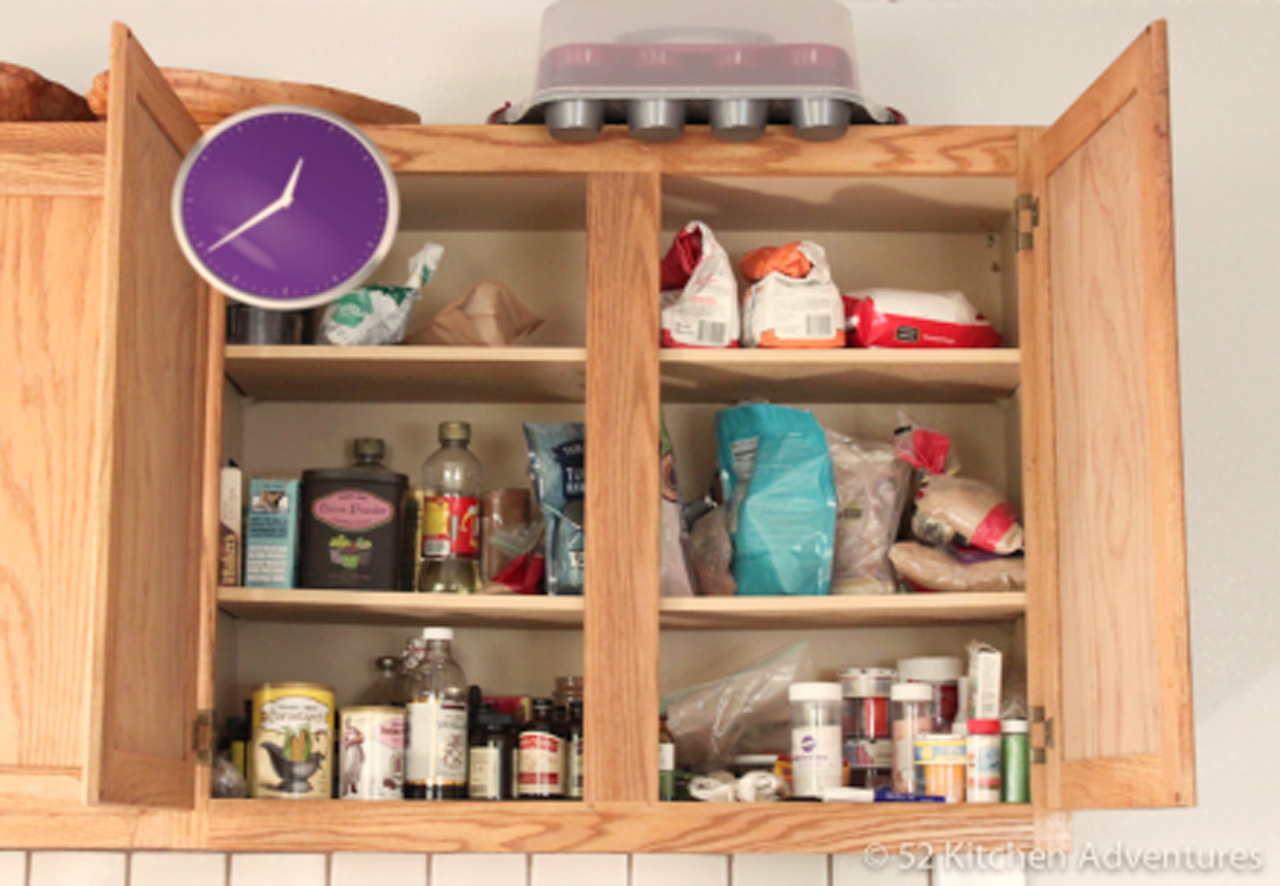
12:39
